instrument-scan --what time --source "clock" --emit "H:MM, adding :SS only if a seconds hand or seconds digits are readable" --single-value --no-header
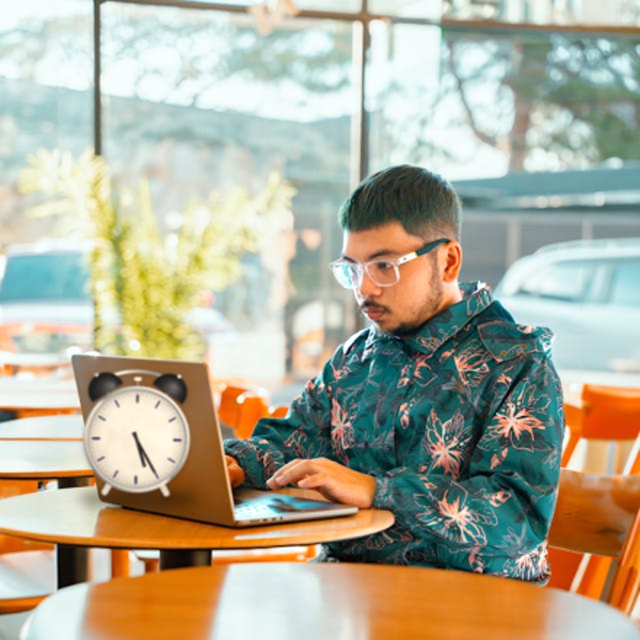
5:25
